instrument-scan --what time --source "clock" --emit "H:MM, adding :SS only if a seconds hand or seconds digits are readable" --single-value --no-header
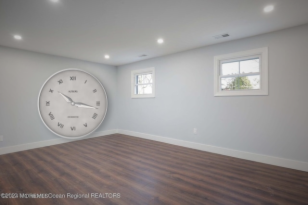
10:17
